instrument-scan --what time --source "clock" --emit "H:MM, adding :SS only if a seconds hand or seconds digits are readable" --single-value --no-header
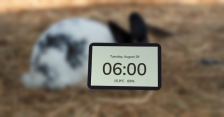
6:00
